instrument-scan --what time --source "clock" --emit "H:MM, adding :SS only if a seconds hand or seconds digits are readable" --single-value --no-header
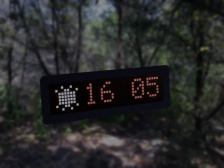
16:05
